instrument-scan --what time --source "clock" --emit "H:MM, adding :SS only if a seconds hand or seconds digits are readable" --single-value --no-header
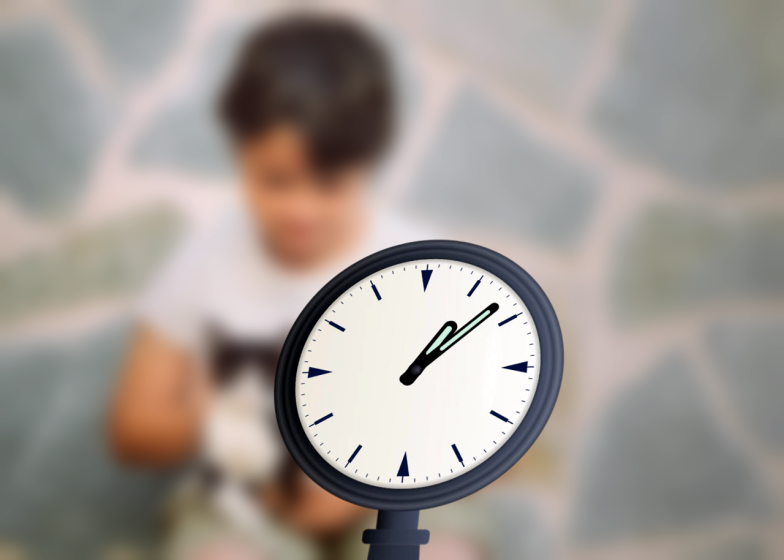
1:08
